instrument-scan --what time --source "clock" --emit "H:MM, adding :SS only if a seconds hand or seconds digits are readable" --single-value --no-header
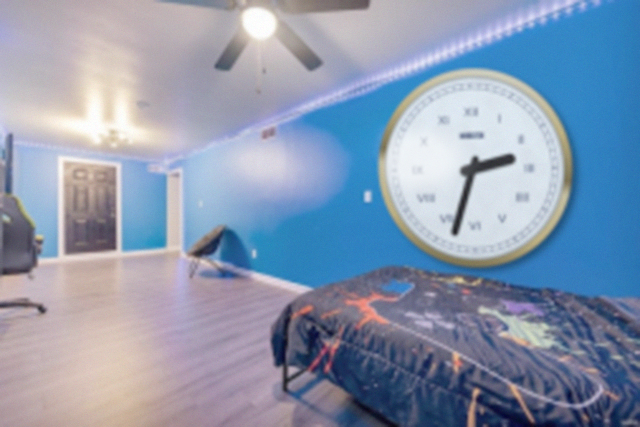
2:33
